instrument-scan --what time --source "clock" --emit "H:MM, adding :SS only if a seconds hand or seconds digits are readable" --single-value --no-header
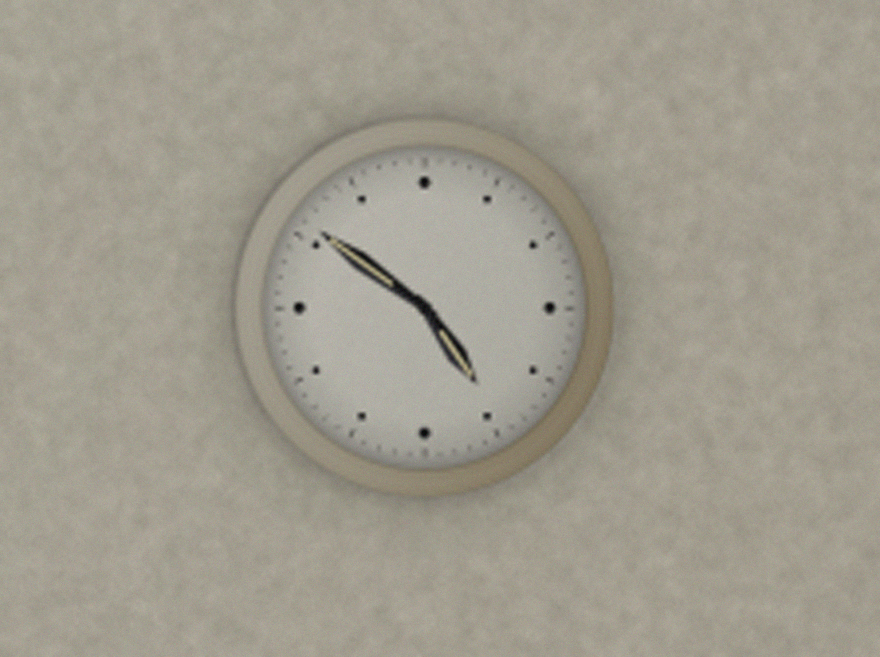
4:51
